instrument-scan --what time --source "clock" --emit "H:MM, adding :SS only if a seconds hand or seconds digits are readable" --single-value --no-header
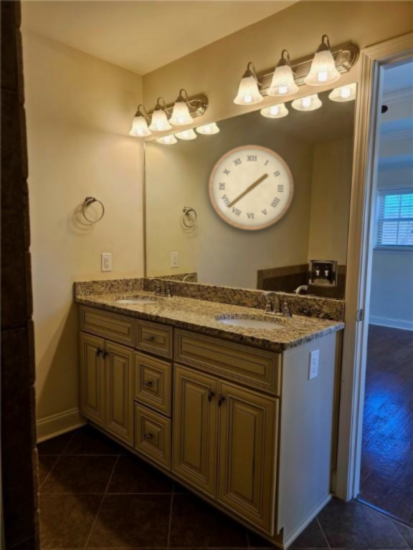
1:38
